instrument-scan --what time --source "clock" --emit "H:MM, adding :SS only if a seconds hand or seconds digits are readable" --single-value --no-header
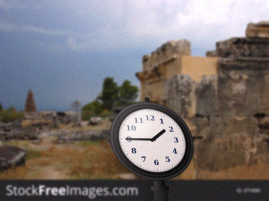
1:45
